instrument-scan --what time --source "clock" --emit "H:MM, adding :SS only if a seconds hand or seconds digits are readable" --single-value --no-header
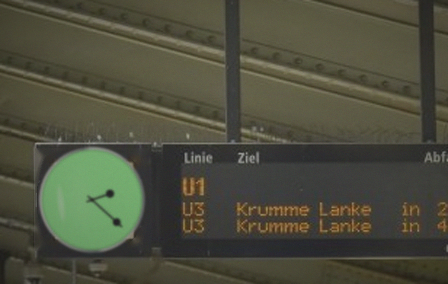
2:22
